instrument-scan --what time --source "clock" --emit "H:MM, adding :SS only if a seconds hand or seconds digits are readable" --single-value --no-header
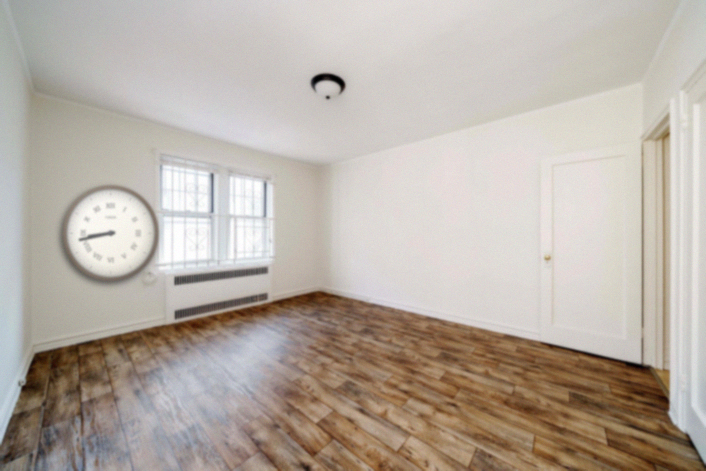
8:43
